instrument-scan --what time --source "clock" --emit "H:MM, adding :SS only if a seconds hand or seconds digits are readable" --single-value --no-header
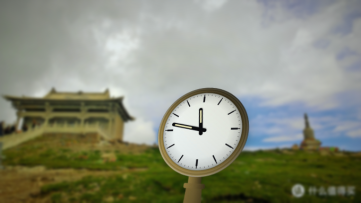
11:47
